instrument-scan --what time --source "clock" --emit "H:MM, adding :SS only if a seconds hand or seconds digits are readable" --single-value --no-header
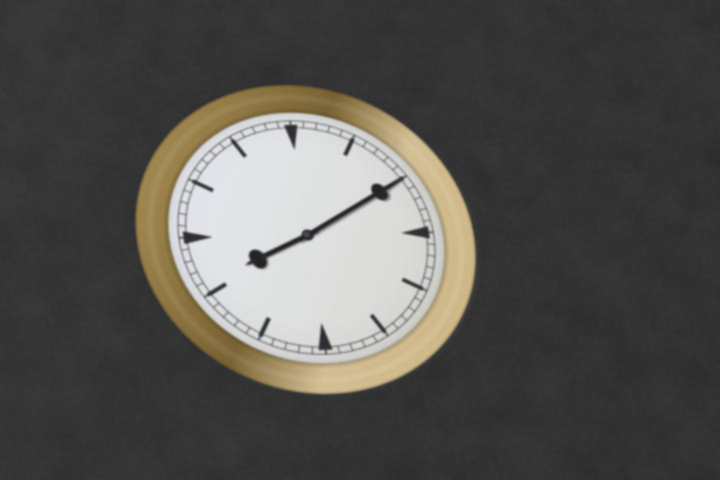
8:10
